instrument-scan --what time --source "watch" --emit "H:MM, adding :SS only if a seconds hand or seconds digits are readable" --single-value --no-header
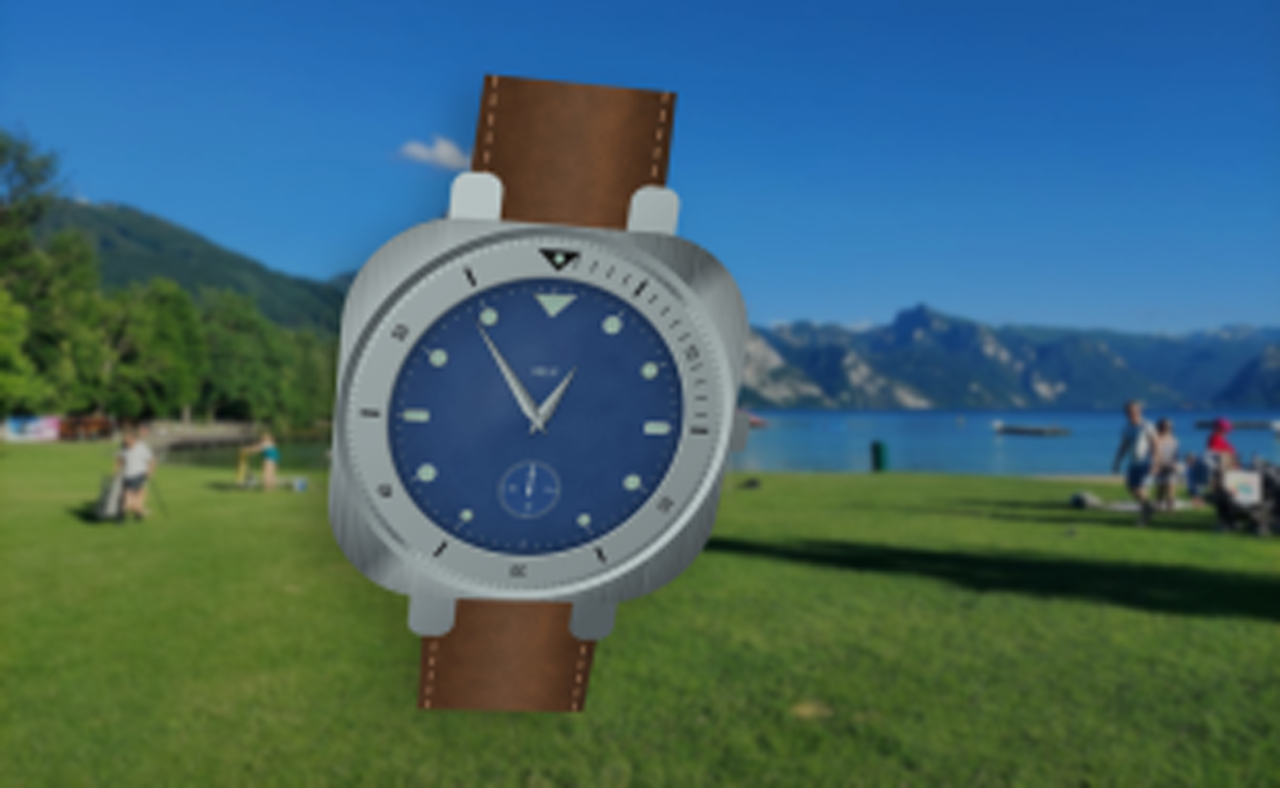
12:54
